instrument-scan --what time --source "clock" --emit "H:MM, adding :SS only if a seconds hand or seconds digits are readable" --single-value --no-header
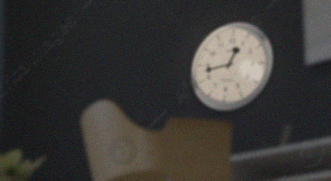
12:43
